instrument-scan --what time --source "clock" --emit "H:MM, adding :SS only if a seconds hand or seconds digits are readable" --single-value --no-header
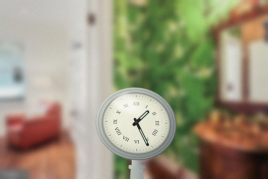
1:26
